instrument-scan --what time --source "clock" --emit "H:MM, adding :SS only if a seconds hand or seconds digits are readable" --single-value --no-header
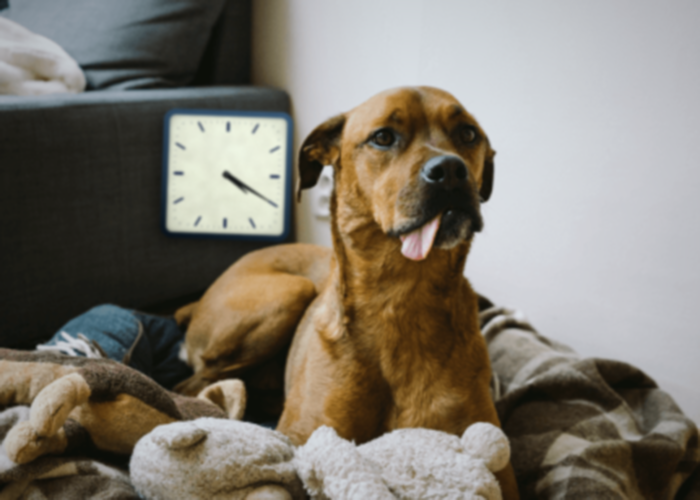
4:20
